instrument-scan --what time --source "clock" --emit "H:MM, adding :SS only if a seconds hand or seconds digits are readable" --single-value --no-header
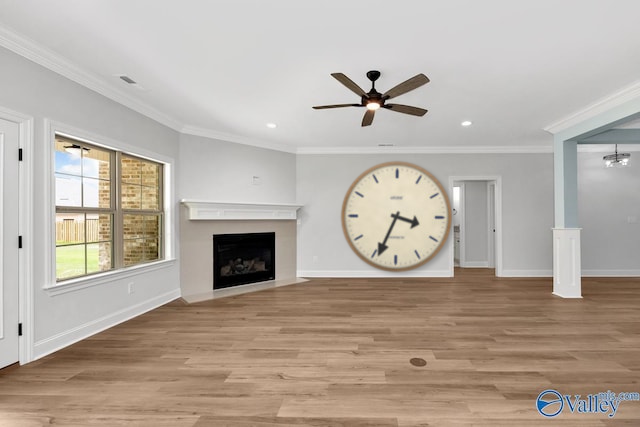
3:34
